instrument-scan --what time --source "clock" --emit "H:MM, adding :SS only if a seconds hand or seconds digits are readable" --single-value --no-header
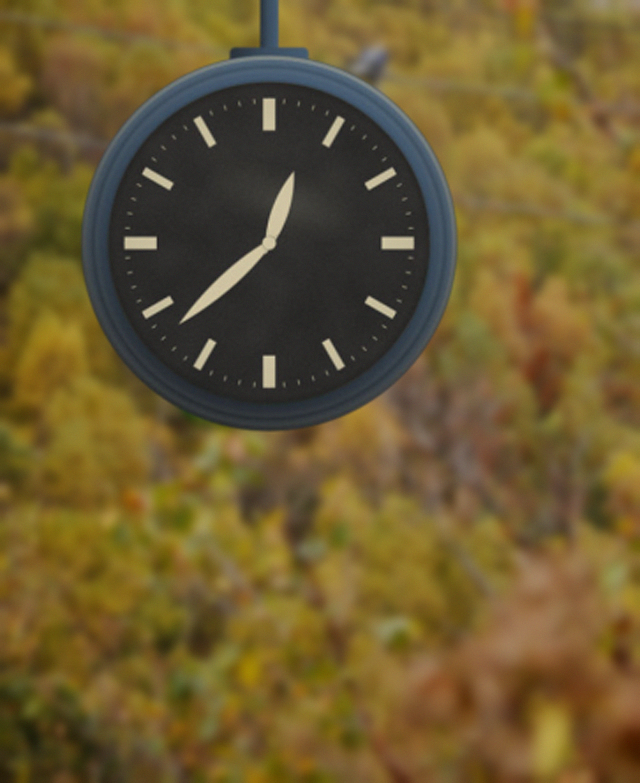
12:38
